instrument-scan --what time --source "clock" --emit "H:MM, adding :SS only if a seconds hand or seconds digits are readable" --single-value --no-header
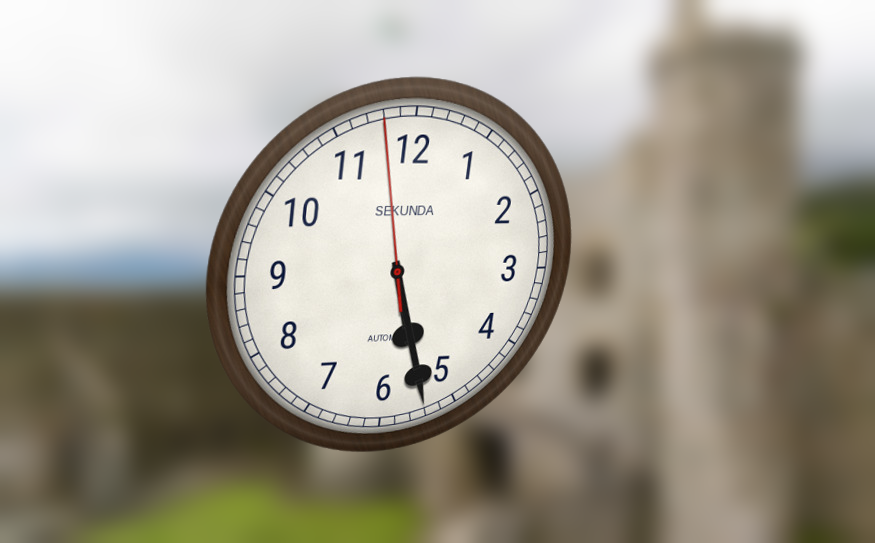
5:26:58
